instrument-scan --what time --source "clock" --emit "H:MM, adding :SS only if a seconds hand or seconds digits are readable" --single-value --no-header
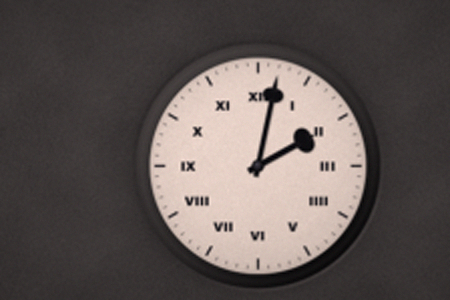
2:02
